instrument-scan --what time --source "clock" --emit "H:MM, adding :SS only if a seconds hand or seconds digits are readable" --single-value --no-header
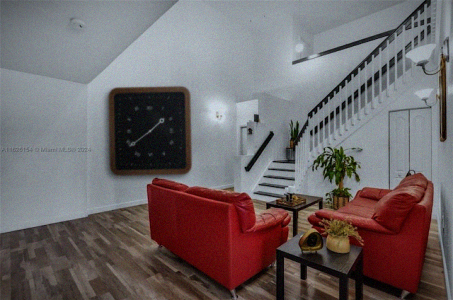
1:39
